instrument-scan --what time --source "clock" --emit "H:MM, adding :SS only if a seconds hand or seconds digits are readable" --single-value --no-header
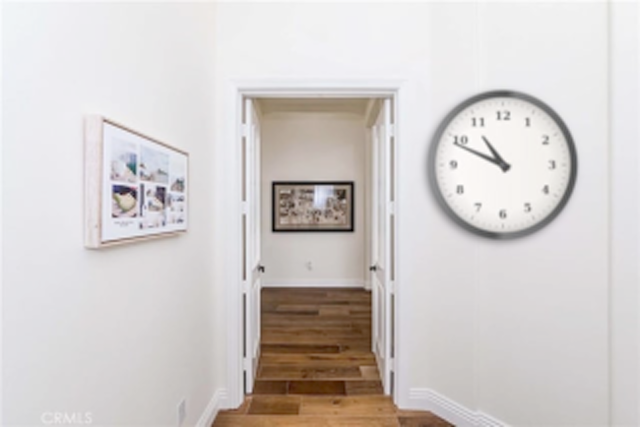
10:49
